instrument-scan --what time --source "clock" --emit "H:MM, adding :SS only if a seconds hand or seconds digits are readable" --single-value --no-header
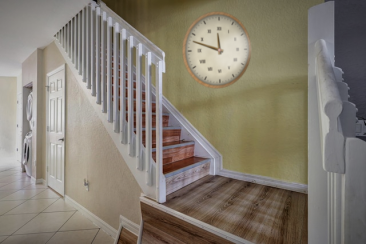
11:48
